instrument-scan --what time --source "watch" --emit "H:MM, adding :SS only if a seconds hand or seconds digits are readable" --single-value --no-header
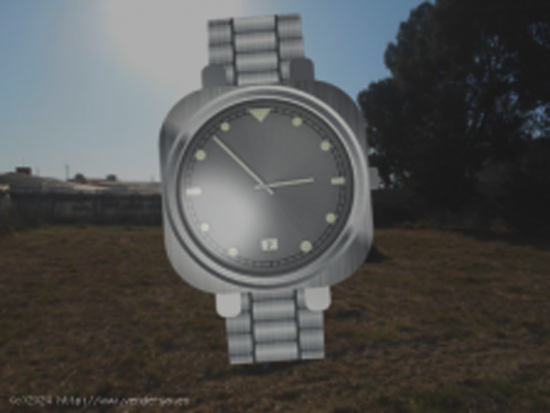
2:53
